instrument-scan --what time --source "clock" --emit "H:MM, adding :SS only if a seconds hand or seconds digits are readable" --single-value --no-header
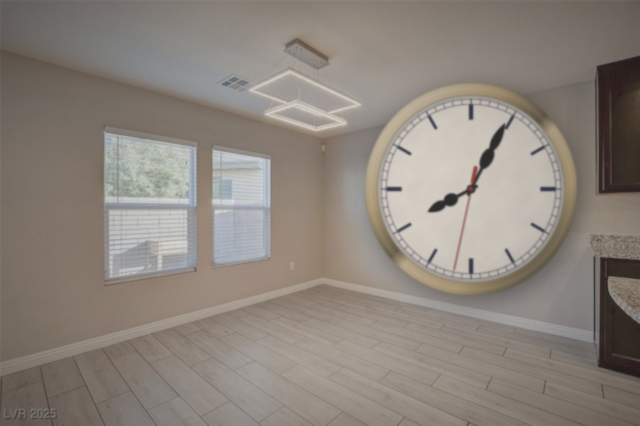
8:04:32
